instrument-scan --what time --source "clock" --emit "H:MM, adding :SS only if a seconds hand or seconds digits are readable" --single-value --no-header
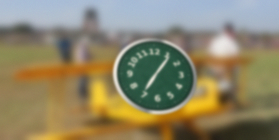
7:06
